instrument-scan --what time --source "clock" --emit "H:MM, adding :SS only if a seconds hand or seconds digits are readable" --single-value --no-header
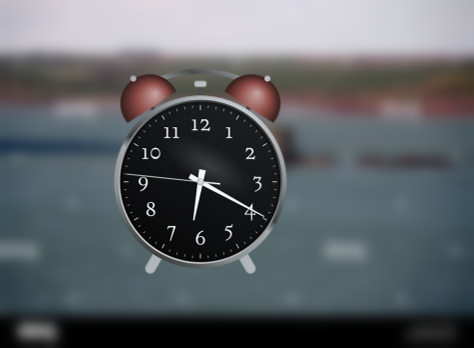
6:19:46
